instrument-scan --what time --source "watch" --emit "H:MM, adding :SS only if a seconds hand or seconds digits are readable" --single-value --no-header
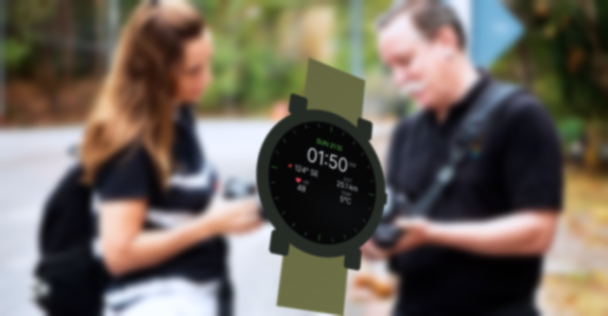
1:50
